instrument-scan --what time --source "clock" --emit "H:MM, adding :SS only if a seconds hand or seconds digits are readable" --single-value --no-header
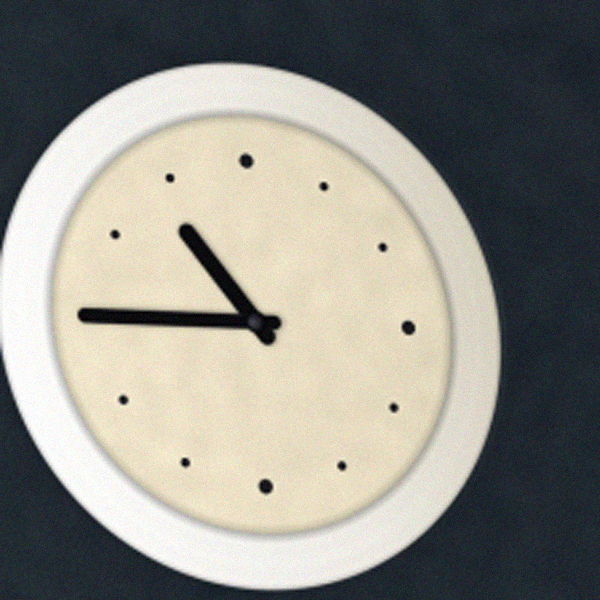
10:45
